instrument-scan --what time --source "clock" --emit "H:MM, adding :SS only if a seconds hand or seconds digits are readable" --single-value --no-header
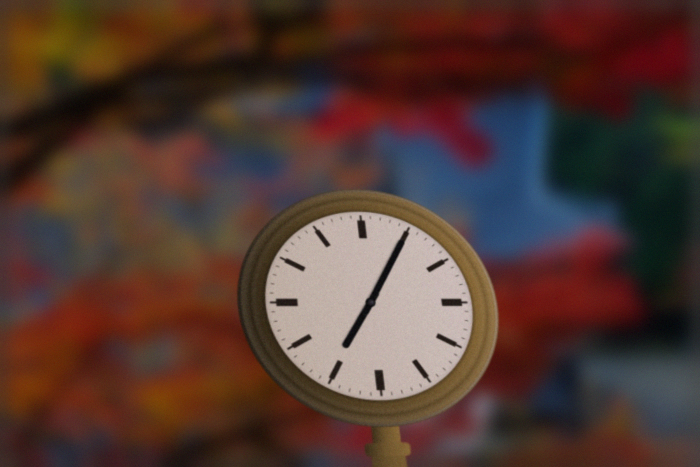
7:05
